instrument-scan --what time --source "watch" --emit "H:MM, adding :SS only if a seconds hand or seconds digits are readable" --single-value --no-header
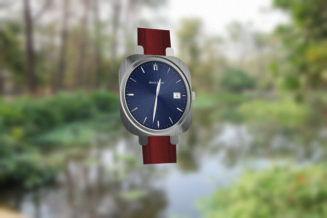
12:32
